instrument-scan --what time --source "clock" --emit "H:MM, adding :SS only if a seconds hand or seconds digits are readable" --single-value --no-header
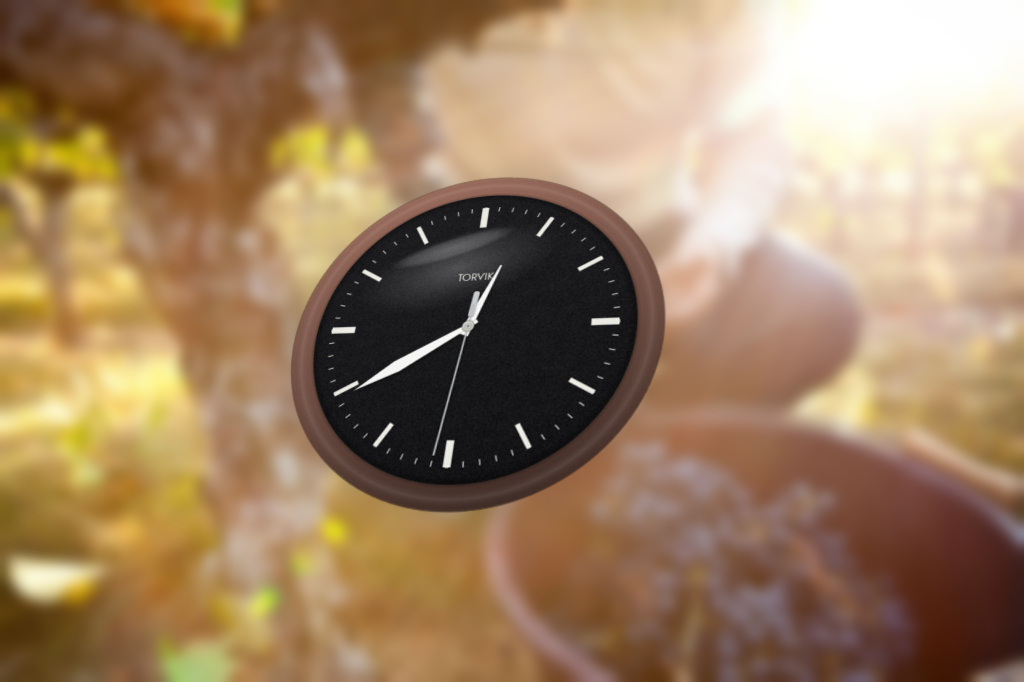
12:39:31
